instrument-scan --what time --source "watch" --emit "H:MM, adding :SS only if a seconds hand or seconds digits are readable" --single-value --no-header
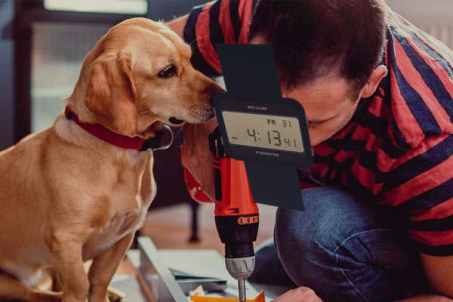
4:13:41
